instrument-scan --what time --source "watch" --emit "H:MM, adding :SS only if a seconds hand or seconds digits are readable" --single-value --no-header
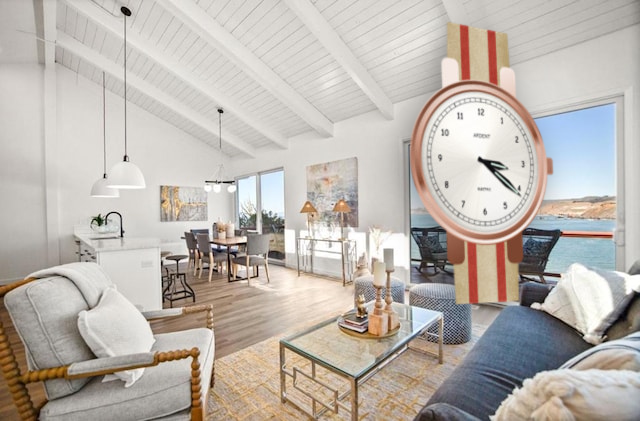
3:21
